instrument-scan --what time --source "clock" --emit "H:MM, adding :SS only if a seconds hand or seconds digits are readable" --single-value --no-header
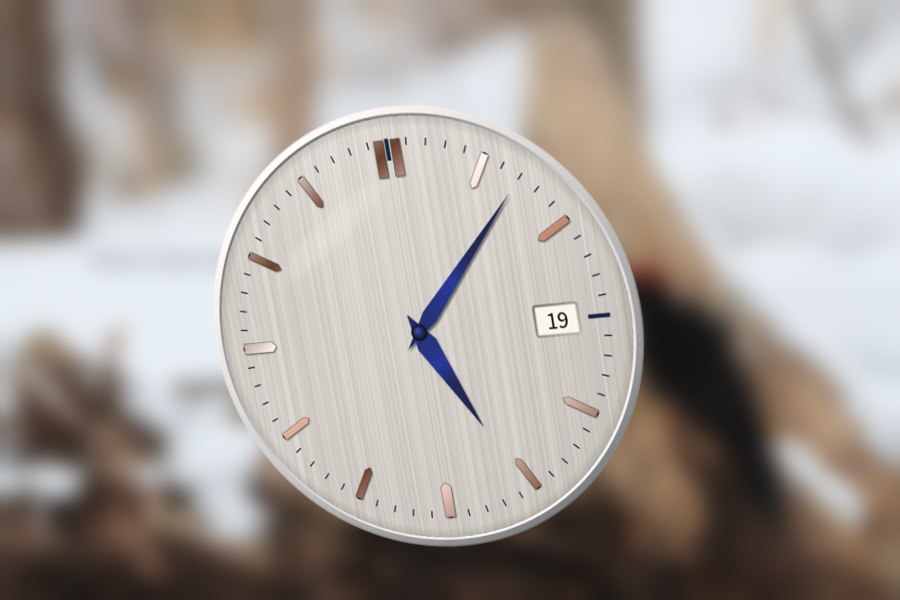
5:07
